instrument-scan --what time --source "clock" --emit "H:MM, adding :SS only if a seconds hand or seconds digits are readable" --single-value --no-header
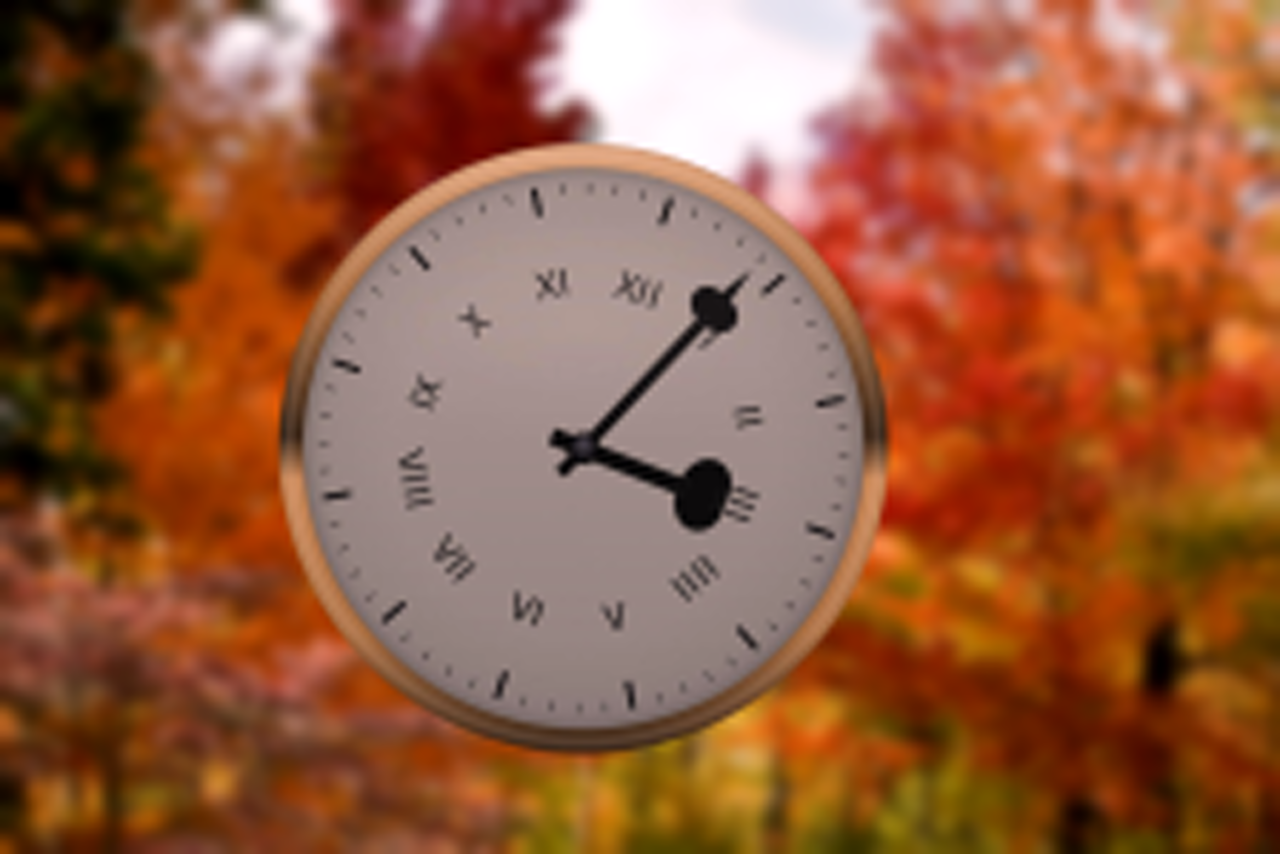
3:04
